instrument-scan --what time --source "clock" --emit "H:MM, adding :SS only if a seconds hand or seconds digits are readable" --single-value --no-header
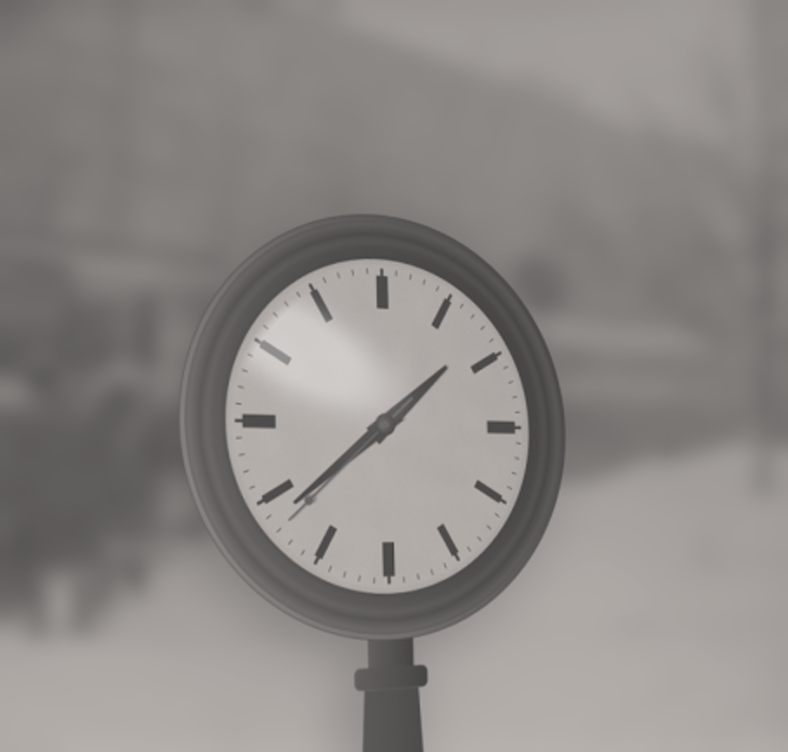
1:38:38
